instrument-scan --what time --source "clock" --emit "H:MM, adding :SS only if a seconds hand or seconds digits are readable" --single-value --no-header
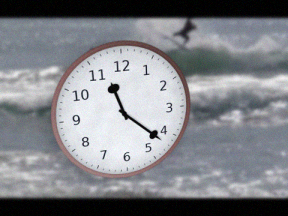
11:22
